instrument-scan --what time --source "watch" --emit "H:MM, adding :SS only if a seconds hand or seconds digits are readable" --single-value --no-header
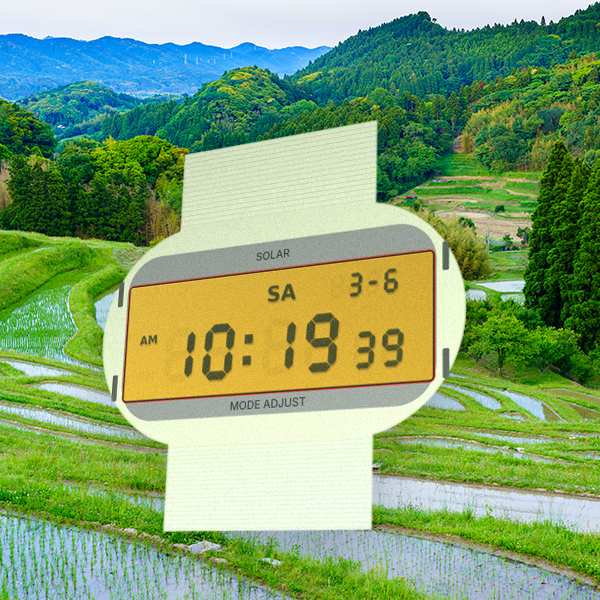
10:19:39
